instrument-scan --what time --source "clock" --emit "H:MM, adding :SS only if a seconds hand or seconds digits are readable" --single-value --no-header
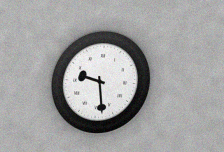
9:28
